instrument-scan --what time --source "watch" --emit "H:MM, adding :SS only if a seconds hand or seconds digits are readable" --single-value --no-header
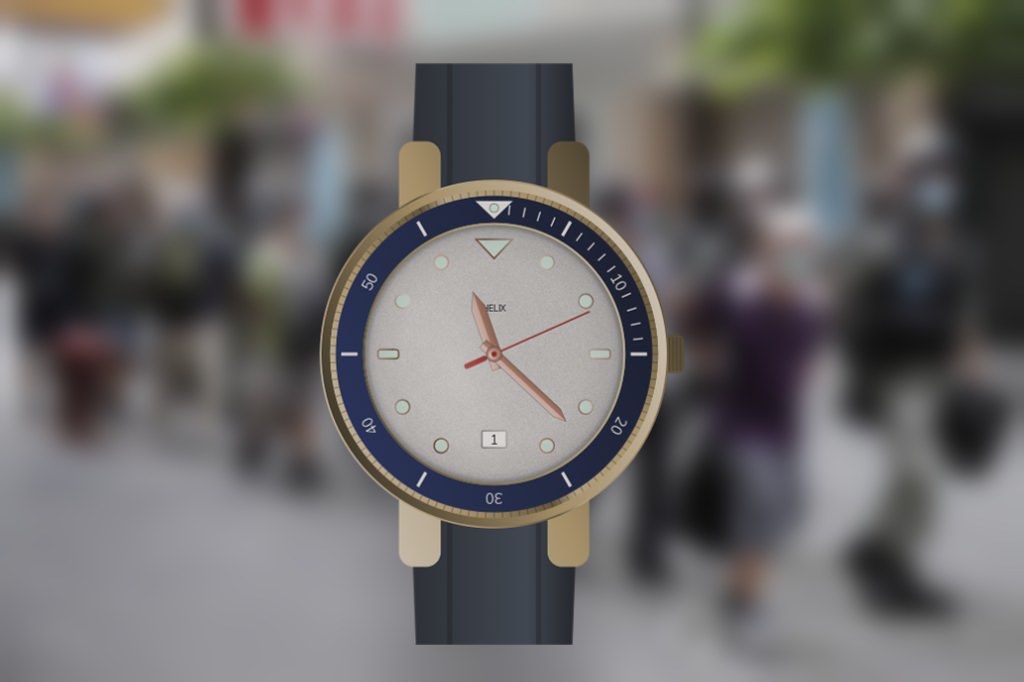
11:22:11
